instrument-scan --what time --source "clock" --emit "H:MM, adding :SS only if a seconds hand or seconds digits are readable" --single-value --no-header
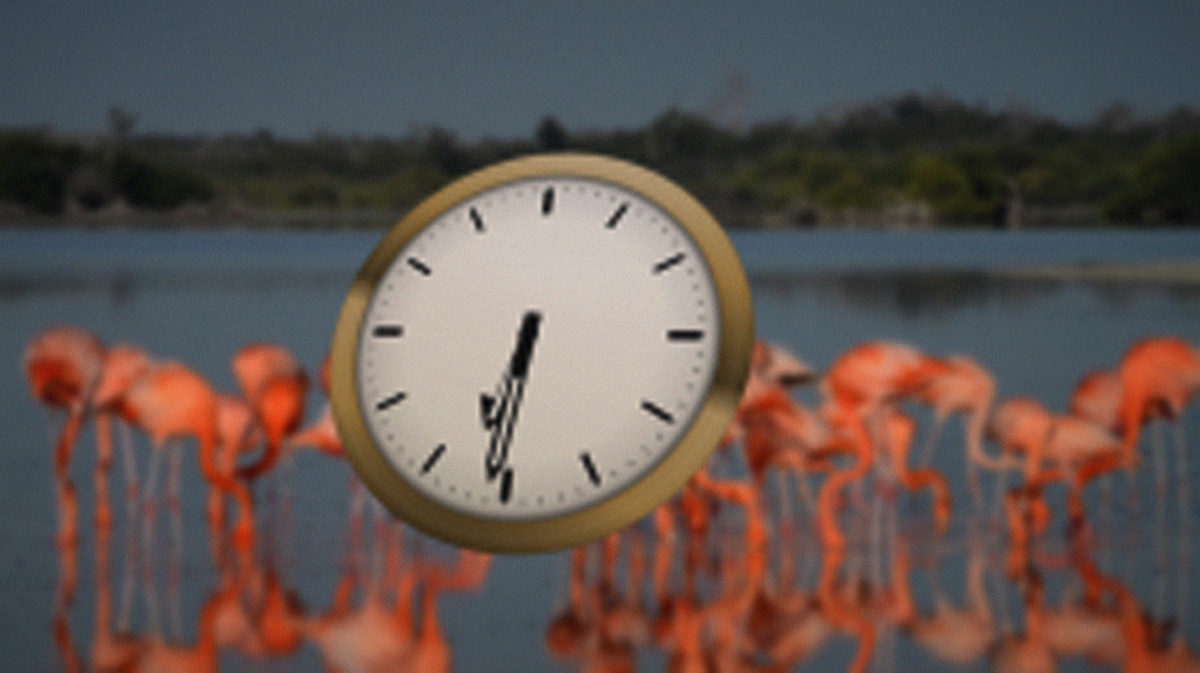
6:31
